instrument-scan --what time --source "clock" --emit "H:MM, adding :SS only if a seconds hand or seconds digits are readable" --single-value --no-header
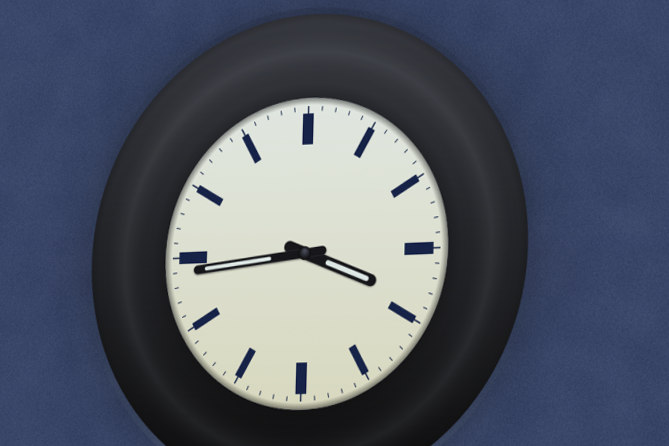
3:44
